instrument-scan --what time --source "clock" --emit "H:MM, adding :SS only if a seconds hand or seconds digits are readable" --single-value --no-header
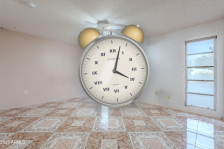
4:03
